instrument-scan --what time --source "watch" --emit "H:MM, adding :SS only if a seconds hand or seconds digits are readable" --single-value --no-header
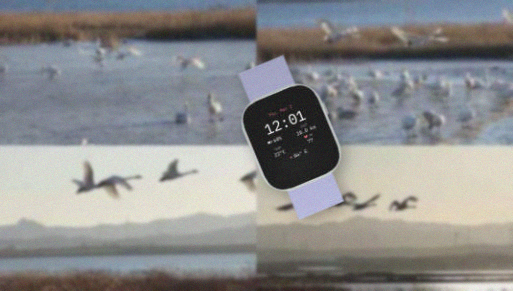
12:01
